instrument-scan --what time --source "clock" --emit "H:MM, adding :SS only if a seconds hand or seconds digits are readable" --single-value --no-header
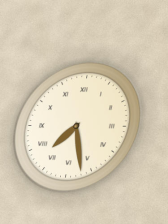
7:27
